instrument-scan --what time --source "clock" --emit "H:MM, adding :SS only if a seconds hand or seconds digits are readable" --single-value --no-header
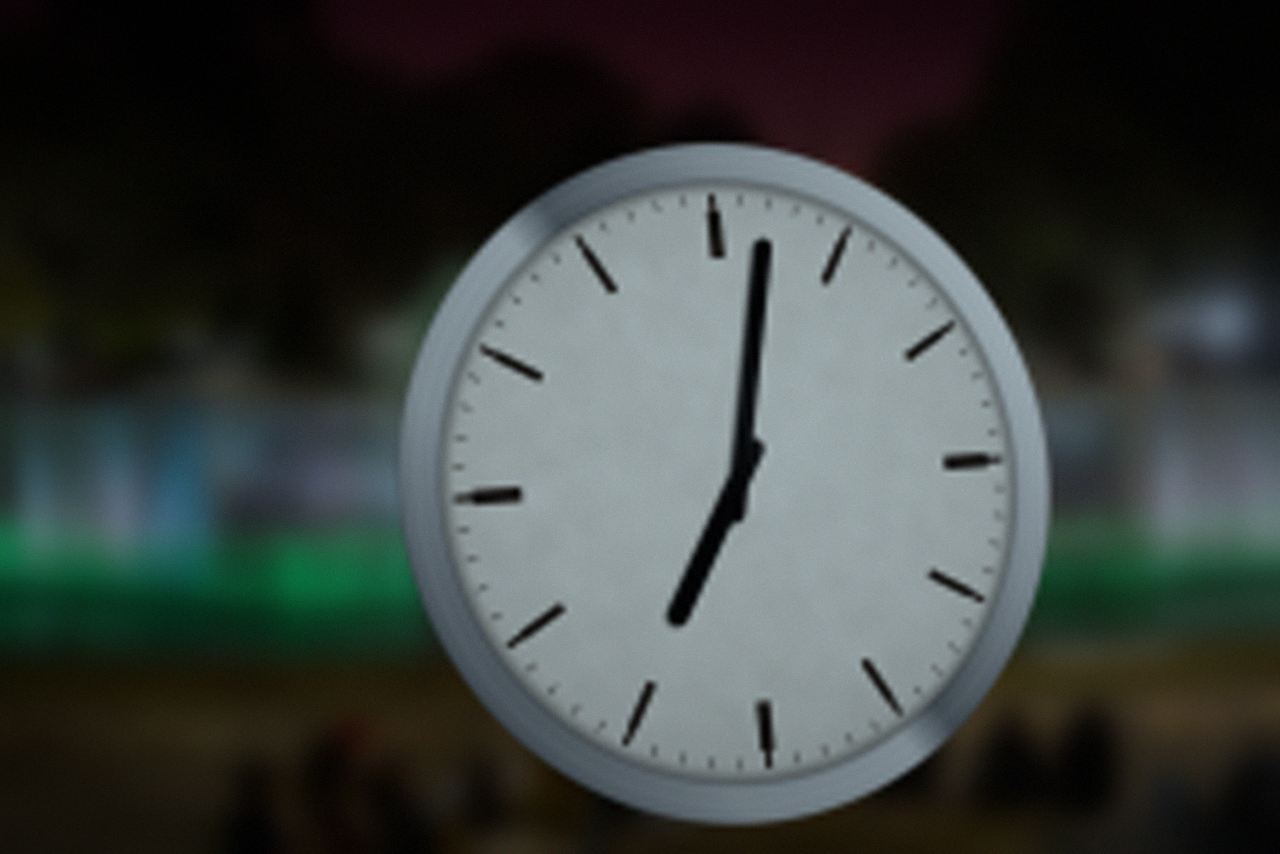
7:02
